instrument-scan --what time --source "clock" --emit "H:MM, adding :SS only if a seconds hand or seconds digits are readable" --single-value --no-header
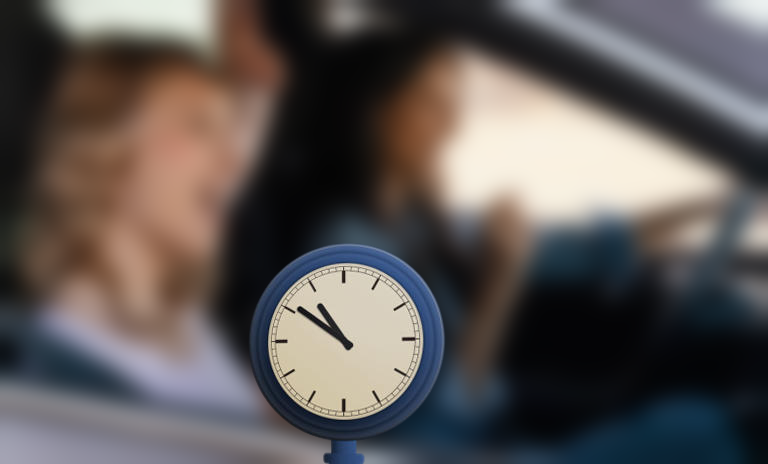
10:51
